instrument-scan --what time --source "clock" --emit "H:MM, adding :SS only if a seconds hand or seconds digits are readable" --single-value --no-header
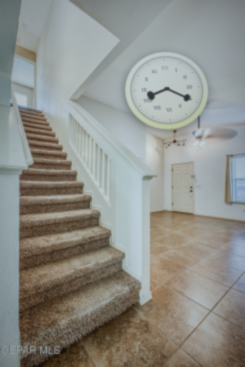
8:20
